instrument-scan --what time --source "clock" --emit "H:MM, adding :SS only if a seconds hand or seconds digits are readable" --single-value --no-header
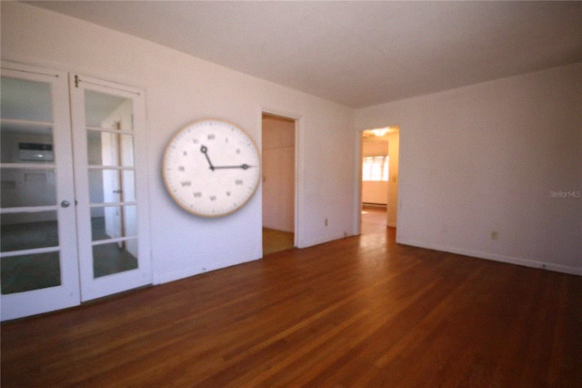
11:15
